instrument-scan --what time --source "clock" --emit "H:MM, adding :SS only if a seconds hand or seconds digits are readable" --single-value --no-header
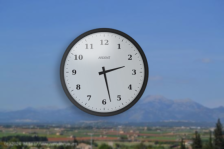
2:28
